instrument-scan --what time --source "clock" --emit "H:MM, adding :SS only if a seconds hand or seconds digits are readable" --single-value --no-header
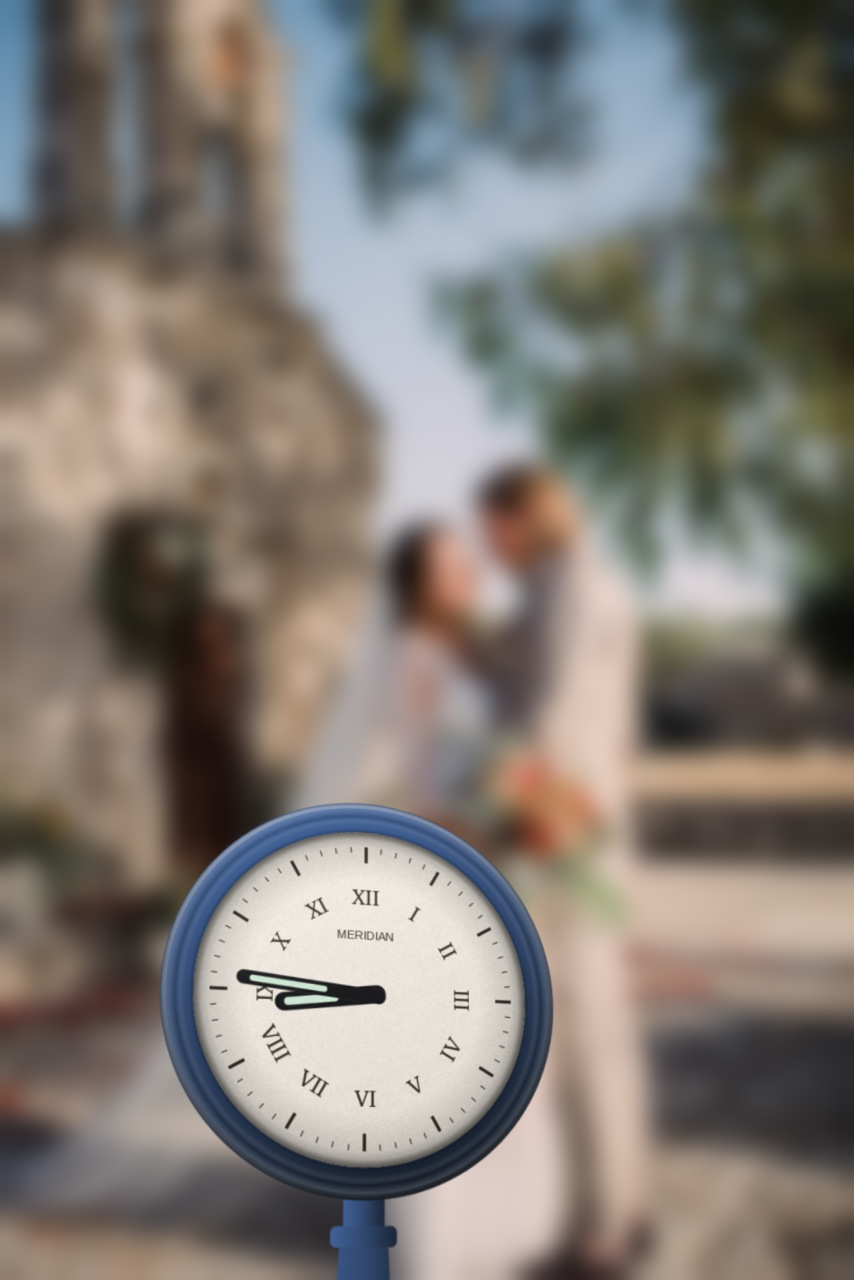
8:46
